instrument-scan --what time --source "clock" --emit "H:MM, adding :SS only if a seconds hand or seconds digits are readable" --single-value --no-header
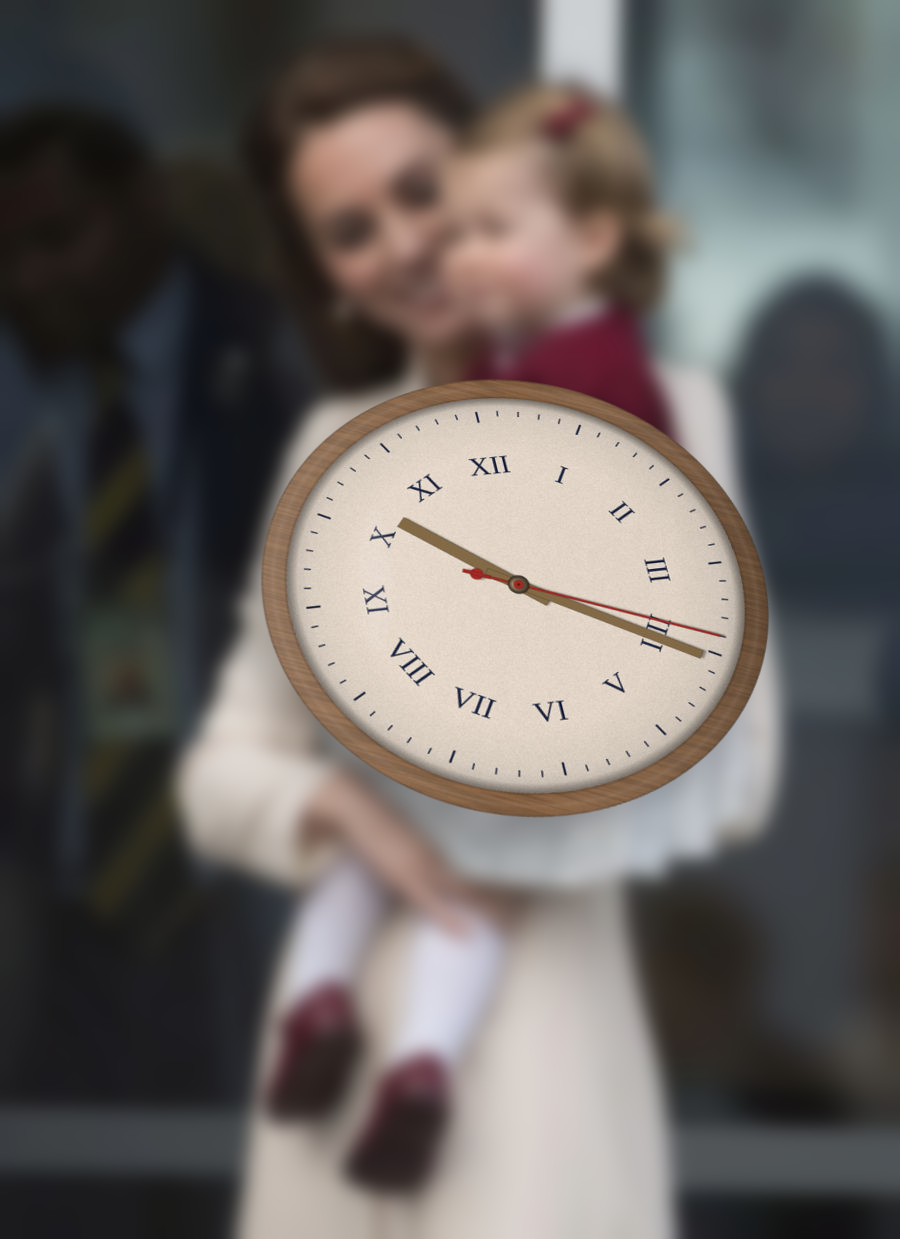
10:20:19
